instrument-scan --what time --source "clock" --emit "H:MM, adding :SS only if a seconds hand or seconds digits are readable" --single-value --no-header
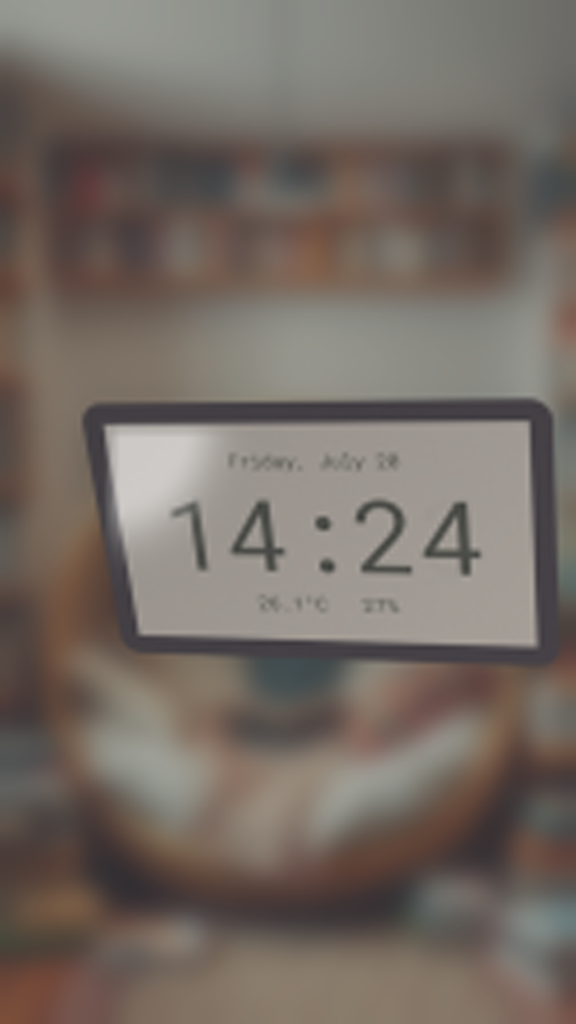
14:24
